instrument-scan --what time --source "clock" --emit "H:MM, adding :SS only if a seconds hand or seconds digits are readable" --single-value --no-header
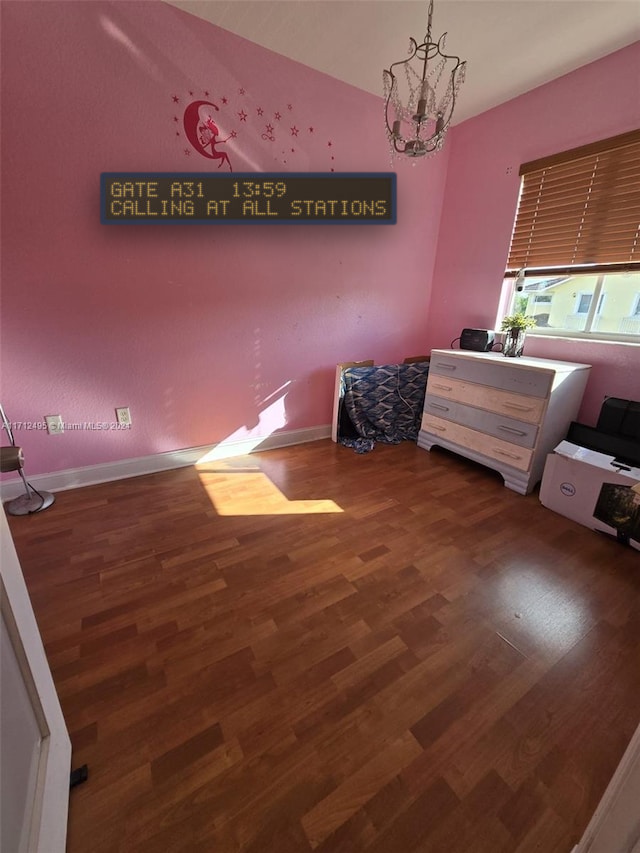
13:59
